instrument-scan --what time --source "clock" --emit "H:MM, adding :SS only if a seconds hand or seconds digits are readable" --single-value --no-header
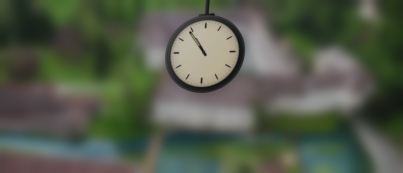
10:54
